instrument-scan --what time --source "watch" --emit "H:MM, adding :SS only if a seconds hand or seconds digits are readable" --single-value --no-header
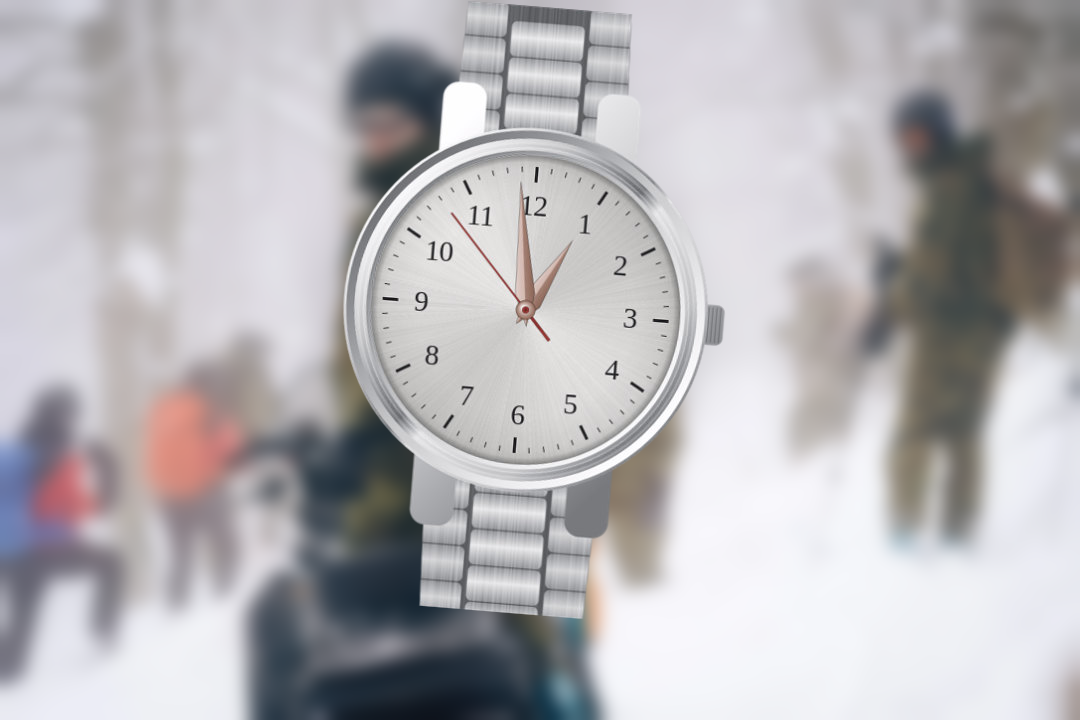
12:58:53
